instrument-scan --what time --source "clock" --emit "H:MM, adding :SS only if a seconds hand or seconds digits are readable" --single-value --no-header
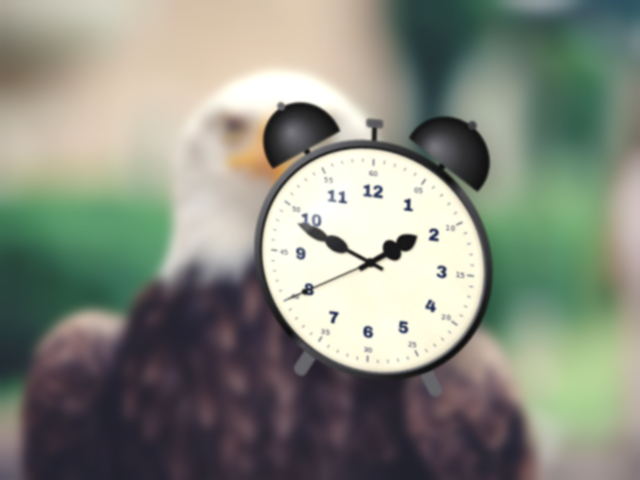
1:48:40
